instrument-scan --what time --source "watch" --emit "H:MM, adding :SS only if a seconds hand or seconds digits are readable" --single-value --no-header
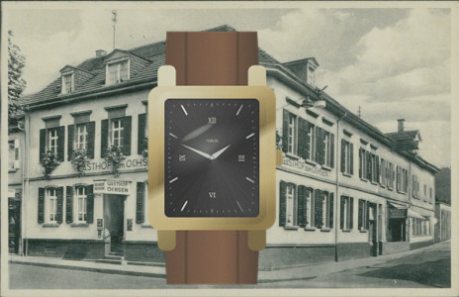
1:49
